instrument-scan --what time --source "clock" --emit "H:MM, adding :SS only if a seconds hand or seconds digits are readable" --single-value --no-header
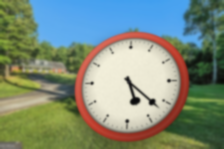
5:22
